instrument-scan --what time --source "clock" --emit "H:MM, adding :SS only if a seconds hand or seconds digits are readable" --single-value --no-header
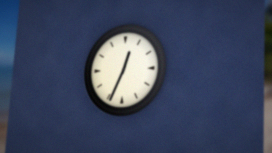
12:34
